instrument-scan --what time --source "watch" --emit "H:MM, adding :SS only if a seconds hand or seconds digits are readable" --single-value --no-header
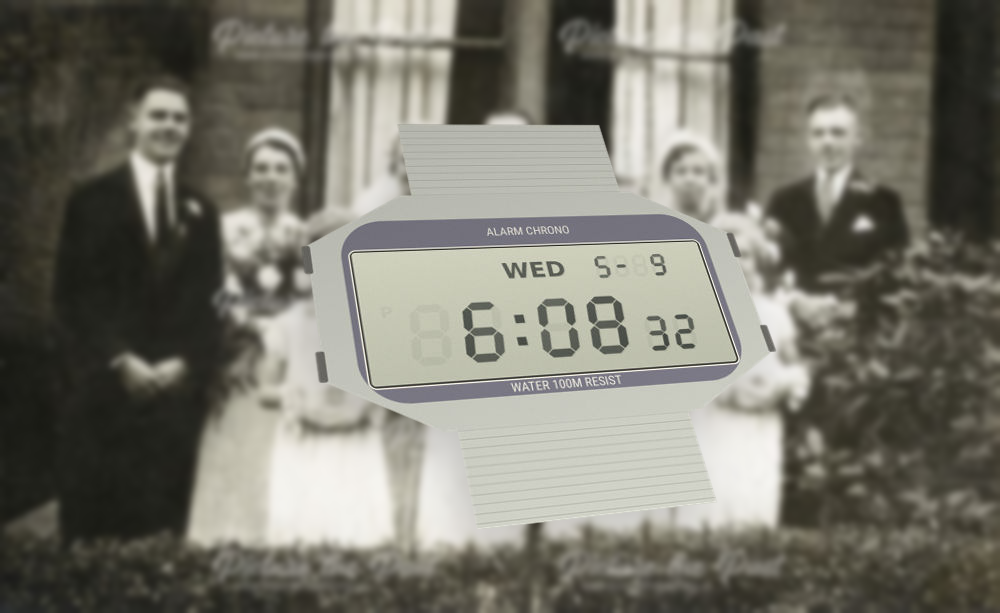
6:08:32
